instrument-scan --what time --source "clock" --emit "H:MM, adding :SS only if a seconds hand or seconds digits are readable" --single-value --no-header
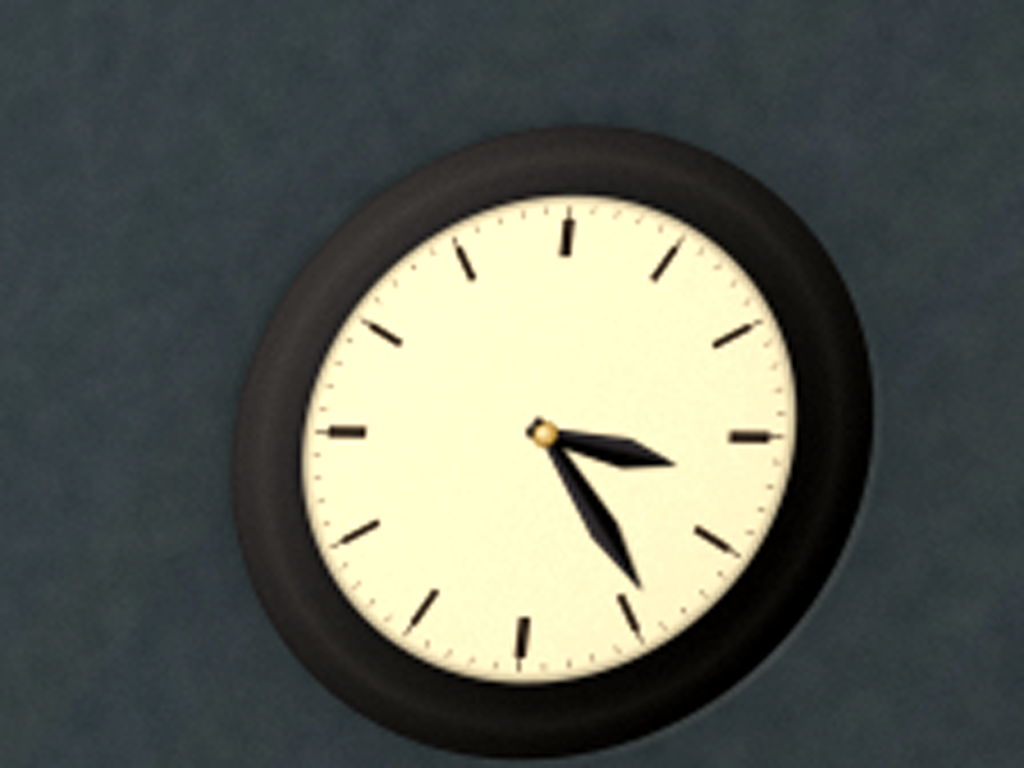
3:24
